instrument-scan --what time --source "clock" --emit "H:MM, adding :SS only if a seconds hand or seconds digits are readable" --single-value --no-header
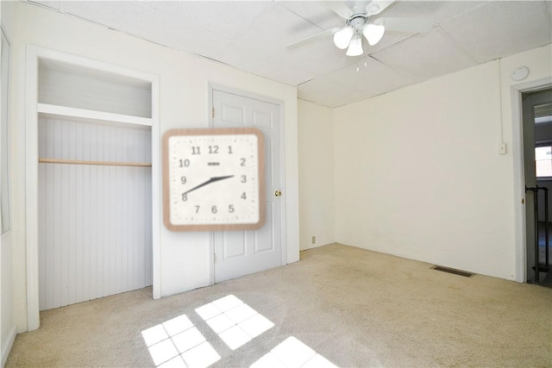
2:41
